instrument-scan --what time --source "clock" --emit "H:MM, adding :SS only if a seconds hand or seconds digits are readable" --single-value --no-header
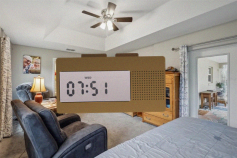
7:51
